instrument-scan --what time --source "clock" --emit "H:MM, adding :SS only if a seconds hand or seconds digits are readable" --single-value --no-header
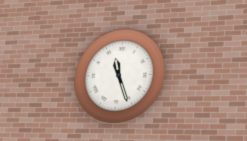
11:26
